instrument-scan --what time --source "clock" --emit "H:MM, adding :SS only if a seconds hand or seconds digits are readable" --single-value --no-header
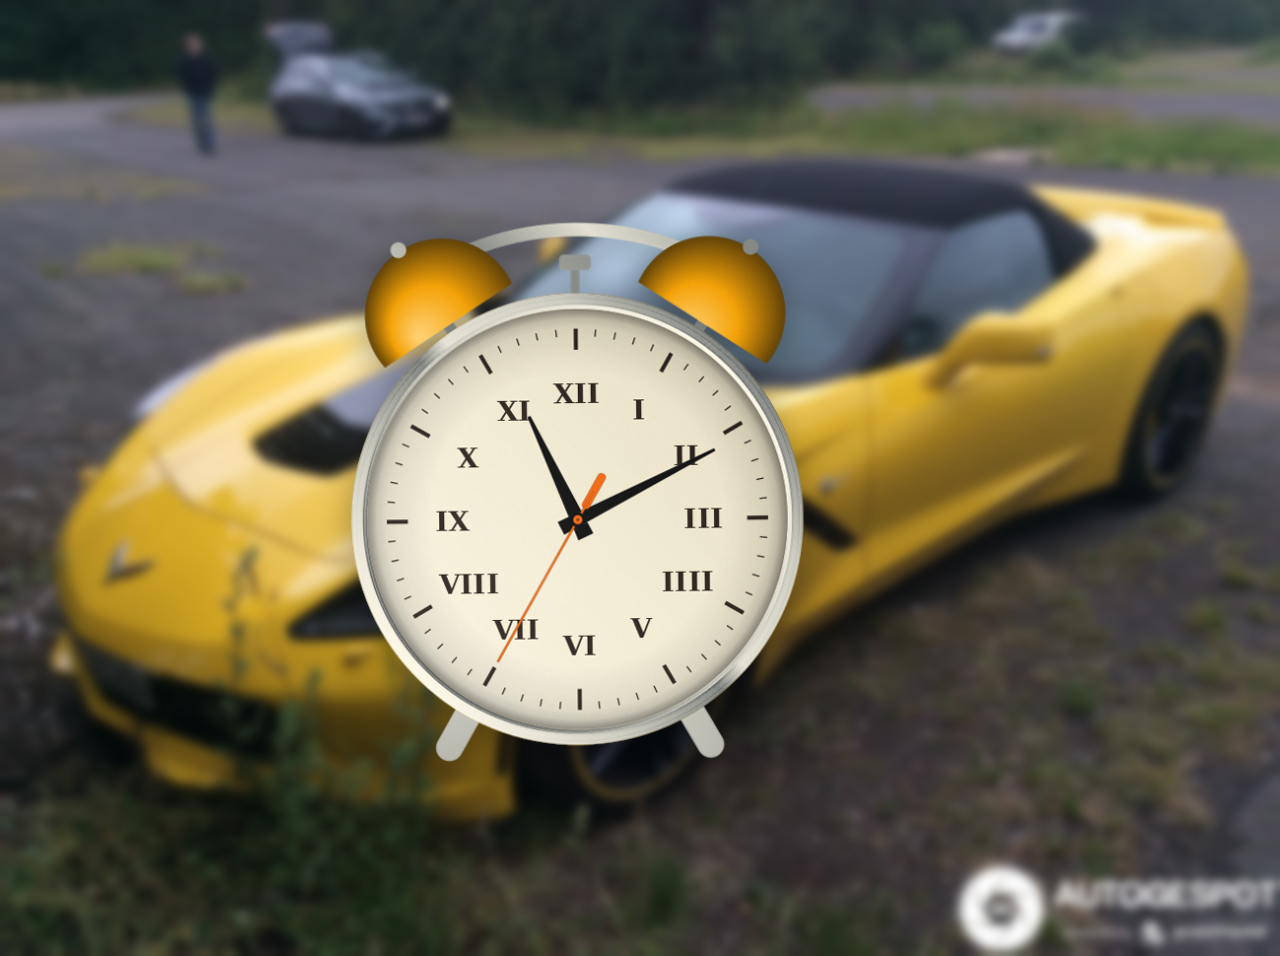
11:10:35
